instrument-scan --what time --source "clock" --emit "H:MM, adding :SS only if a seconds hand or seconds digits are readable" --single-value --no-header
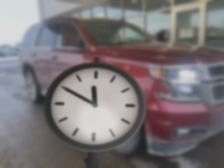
11:50
